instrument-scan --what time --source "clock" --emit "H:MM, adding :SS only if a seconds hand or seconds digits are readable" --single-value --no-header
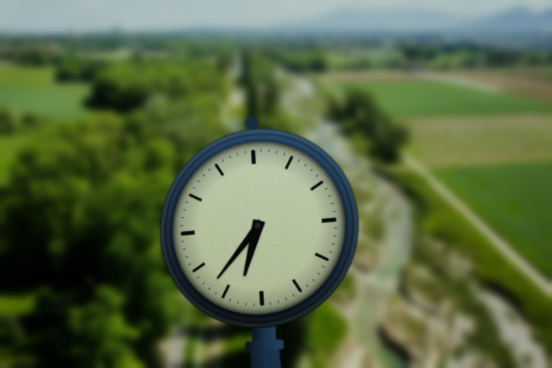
6:37
